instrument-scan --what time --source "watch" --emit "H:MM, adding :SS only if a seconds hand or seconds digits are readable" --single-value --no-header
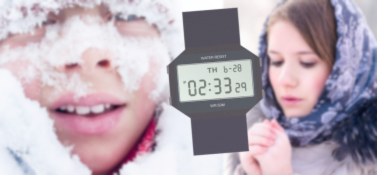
2:33:29
